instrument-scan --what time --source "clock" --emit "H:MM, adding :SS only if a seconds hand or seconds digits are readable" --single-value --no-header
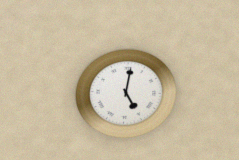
5:01
